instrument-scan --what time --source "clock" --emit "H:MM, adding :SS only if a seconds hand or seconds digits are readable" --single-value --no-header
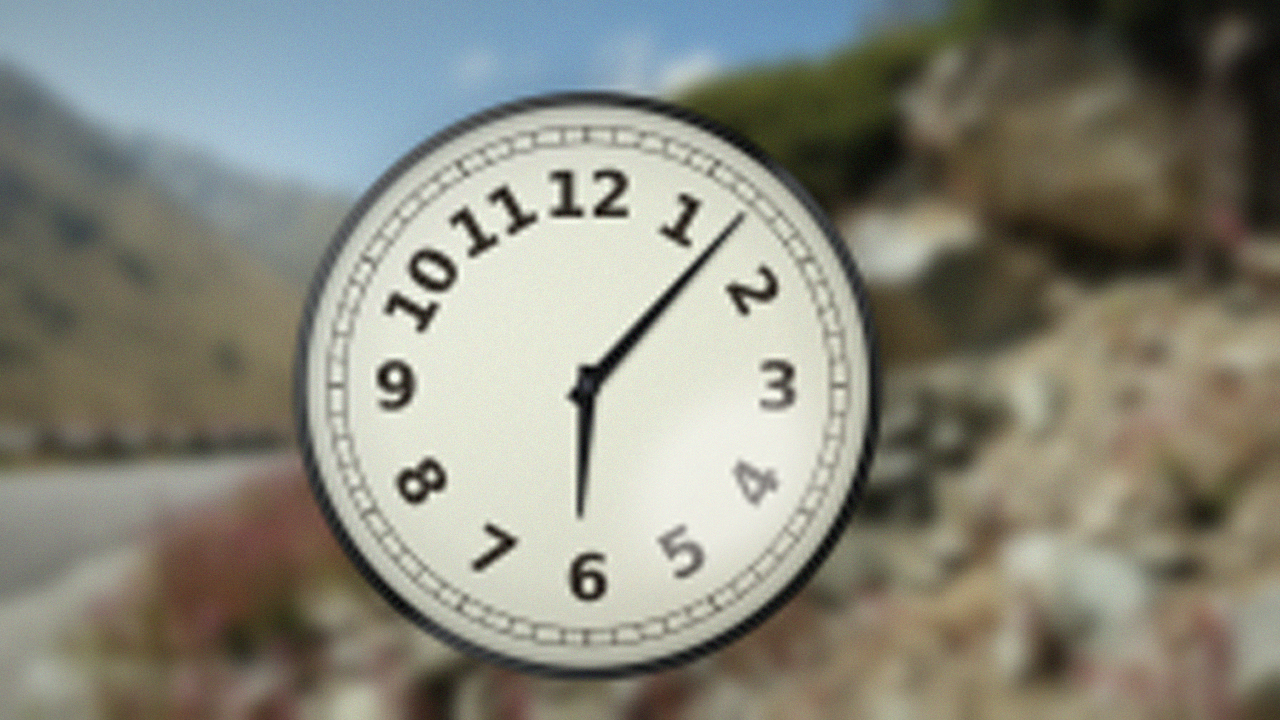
6:07
